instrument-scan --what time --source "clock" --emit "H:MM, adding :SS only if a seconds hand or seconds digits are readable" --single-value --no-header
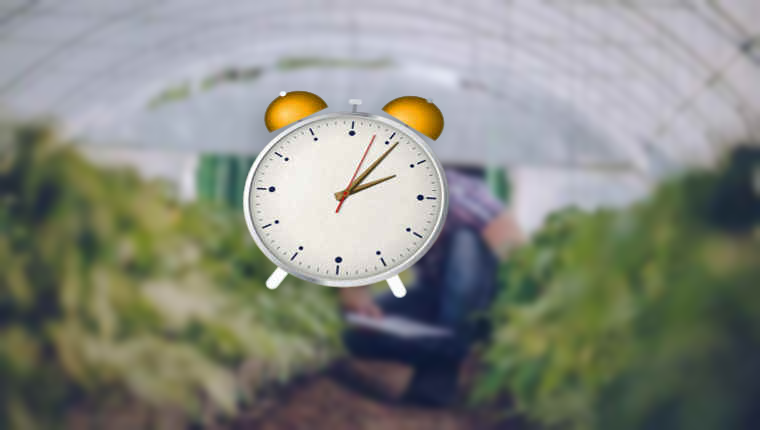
2:06:03
